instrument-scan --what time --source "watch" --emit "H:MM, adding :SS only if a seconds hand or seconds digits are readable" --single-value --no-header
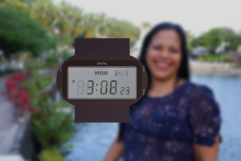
3:08:23
